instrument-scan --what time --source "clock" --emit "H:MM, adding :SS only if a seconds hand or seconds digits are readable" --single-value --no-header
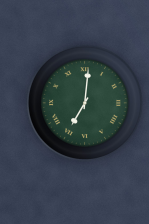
7:01
